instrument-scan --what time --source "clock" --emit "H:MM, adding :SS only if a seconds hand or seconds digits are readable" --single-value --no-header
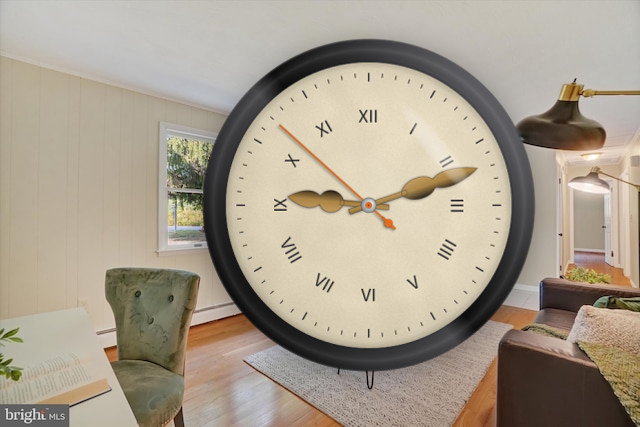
9:11:52
